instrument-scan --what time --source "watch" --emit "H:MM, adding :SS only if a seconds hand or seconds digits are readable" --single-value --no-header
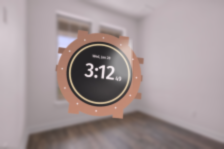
3:12
